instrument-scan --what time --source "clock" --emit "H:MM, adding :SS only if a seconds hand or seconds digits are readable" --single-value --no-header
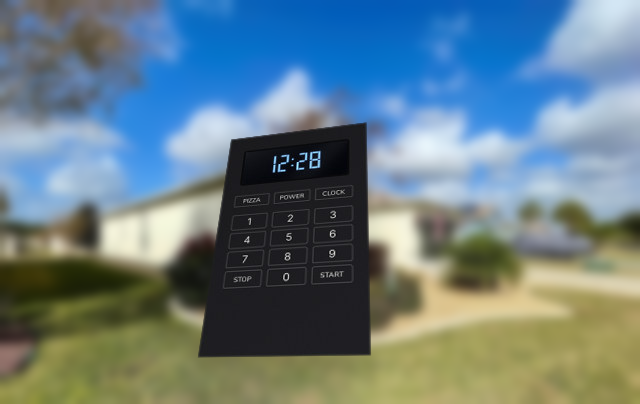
12:28
